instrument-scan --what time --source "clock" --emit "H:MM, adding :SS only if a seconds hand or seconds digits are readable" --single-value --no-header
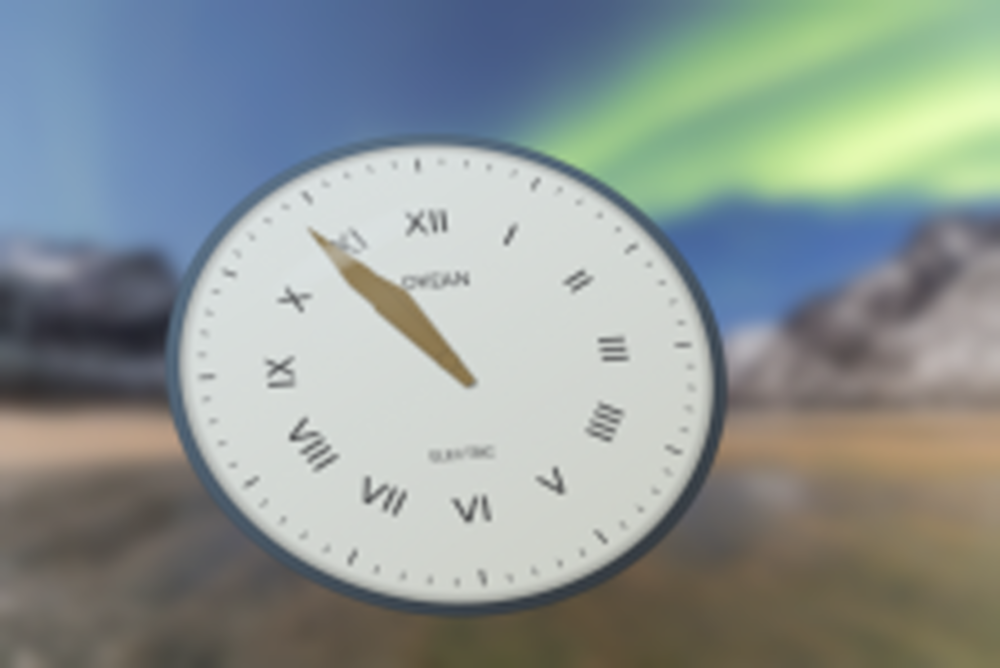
10:54
